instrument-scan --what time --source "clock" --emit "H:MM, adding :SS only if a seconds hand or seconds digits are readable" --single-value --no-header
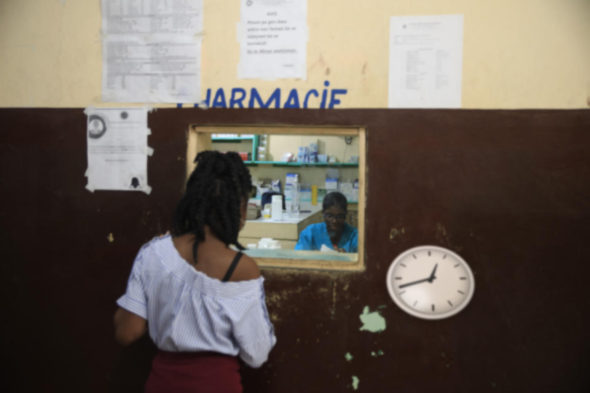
12:42
